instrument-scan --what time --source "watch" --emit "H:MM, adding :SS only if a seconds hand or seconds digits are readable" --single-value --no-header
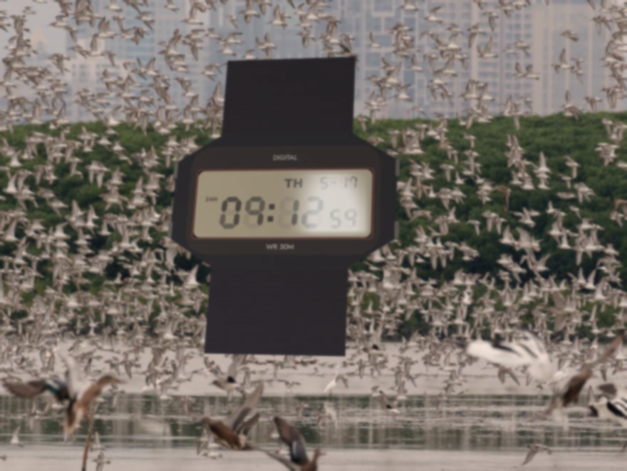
9:12:59
